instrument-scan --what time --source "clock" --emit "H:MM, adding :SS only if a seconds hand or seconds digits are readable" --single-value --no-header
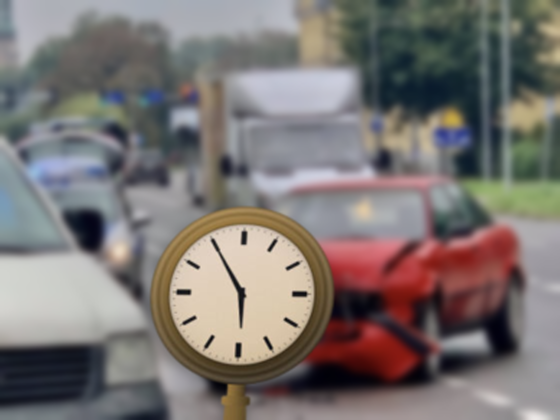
5:55
